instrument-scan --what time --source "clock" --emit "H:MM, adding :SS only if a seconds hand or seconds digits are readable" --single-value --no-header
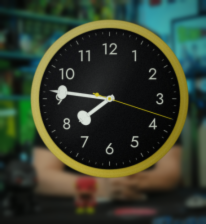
7:46:18
